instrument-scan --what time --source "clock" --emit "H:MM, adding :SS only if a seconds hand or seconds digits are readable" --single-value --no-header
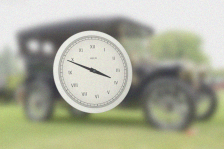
3:49
